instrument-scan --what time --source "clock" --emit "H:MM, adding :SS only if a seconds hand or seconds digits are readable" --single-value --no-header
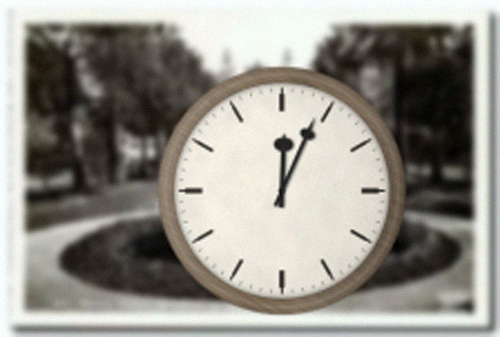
12:04
